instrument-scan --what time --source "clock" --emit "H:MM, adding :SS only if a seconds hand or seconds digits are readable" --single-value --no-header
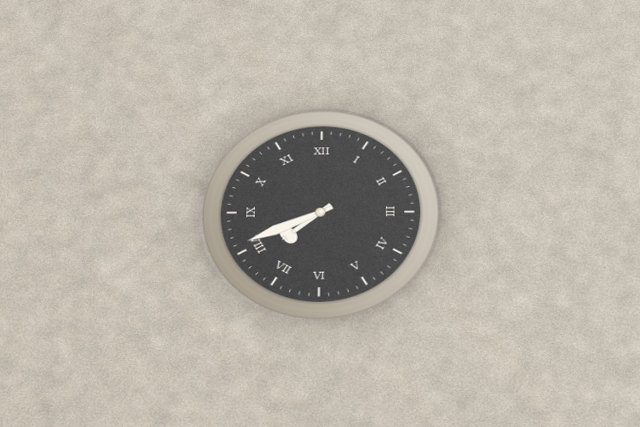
7:41
